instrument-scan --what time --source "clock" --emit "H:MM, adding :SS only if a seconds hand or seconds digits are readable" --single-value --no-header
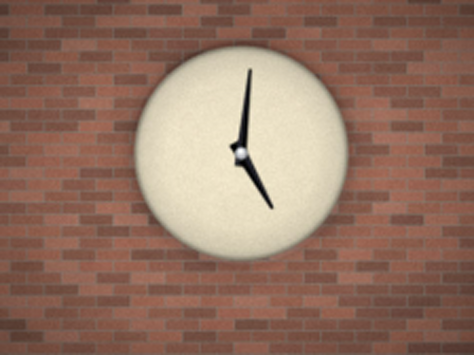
5:01
